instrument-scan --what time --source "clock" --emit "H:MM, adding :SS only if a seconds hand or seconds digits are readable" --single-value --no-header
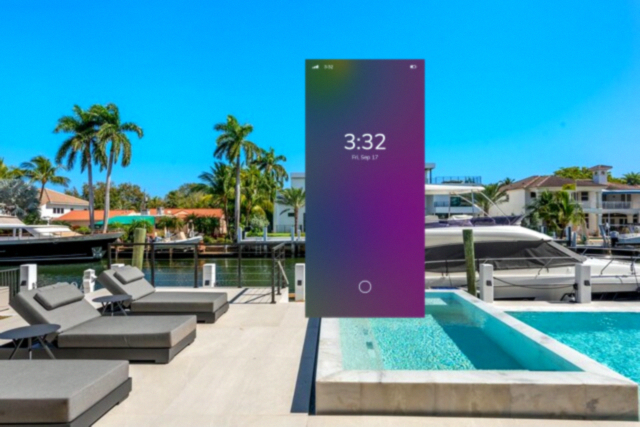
3:32
